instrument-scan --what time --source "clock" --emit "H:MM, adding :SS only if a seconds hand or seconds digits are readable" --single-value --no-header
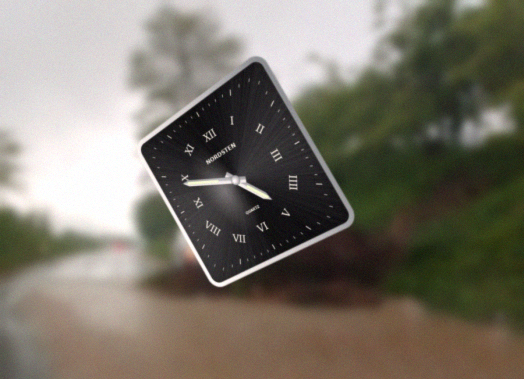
4:49
